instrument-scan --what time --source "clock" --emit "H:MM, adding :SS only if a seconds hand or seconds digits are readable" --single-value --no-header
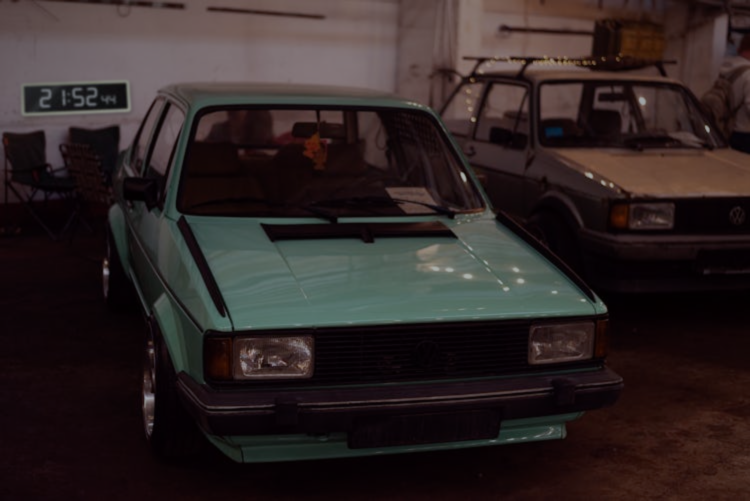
21:52
